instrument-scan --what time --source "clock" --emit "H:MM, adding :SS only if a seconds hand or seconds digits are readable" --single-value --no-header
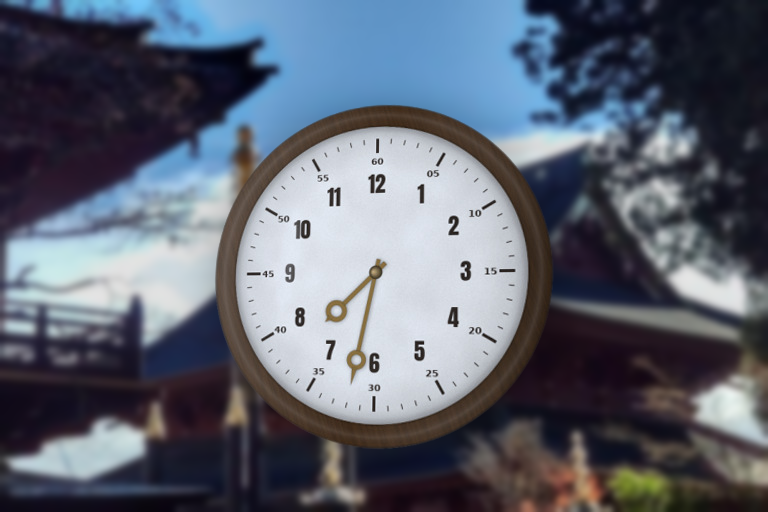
7:32
